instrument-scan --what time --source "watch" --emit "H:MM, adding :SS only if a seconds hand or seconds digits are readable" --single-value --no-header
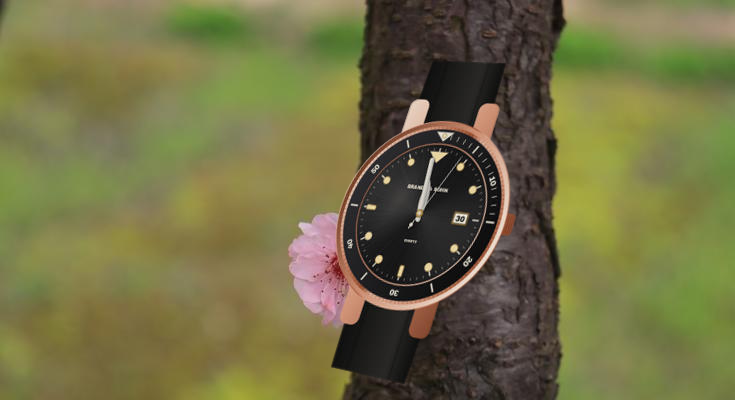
11:59:04
